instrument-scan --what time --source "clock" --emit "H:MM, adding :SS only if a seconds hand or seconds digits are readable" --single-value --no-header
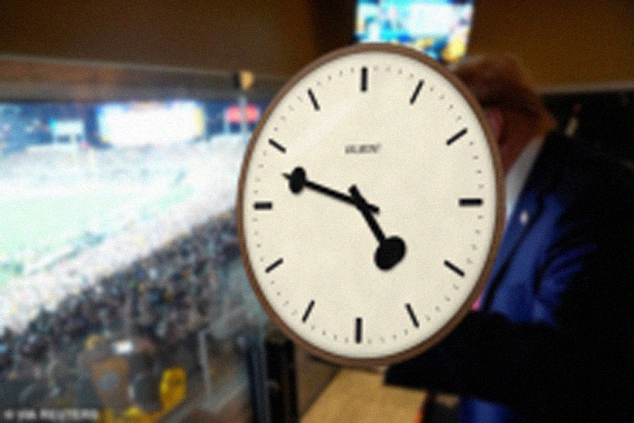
4:48
